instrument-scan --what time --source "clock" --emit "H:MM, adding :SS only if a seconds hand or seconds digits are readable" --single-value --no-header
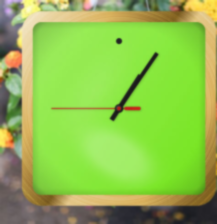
1:05:45
